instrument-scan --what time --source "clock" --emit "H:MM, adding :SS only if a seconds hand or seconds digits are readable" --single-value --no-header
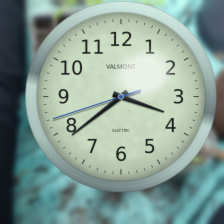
3:38:42
